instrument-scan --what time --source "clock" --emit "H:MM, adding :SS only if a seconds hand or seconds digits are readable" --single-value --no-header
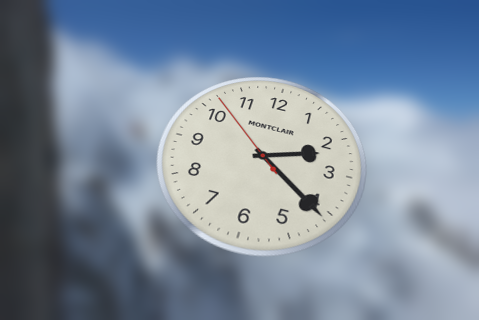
2:20:52
